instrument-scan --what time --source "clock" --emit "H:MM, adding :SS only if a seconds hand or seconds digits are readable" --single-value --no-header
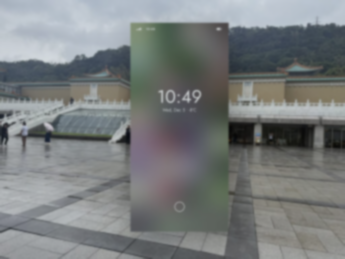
10:49
